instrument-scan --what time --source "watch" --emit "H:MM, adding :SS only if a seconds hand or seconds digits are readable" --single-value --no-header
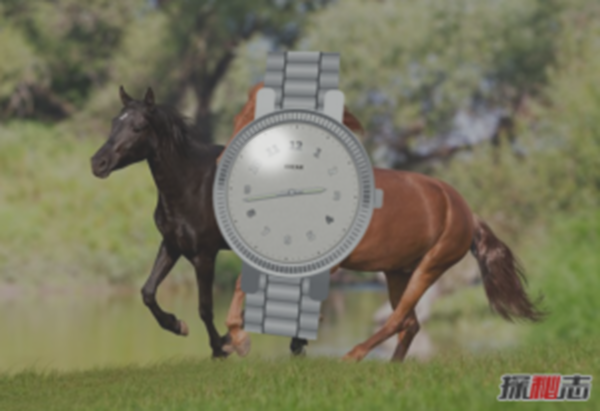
2:43
